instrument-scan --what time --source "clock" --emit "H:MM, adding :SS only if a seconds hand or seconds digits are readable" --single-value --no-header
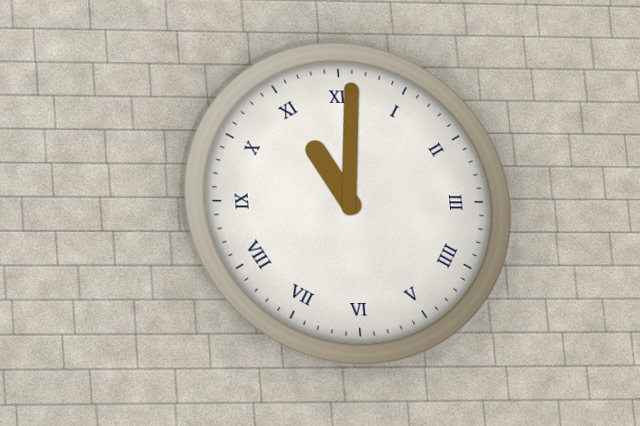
11:01
